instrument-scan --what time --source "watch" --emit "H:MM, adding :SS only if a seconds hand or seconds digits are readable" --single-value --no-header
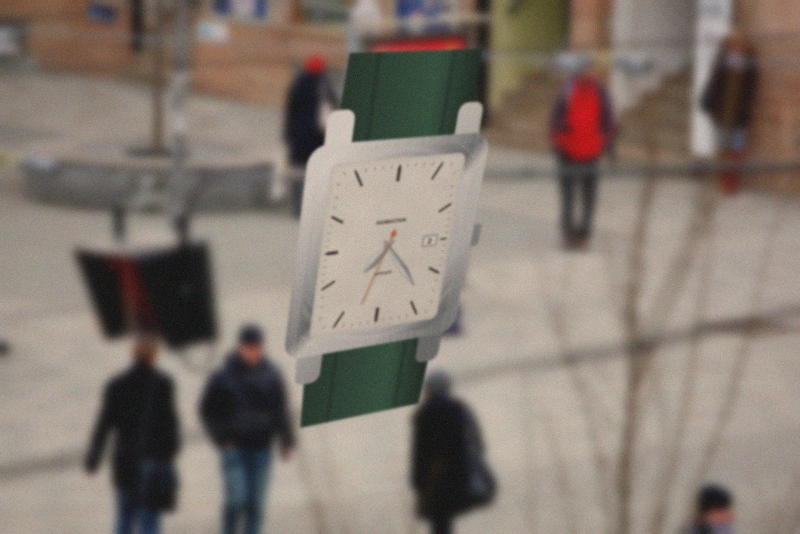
7:23:33
